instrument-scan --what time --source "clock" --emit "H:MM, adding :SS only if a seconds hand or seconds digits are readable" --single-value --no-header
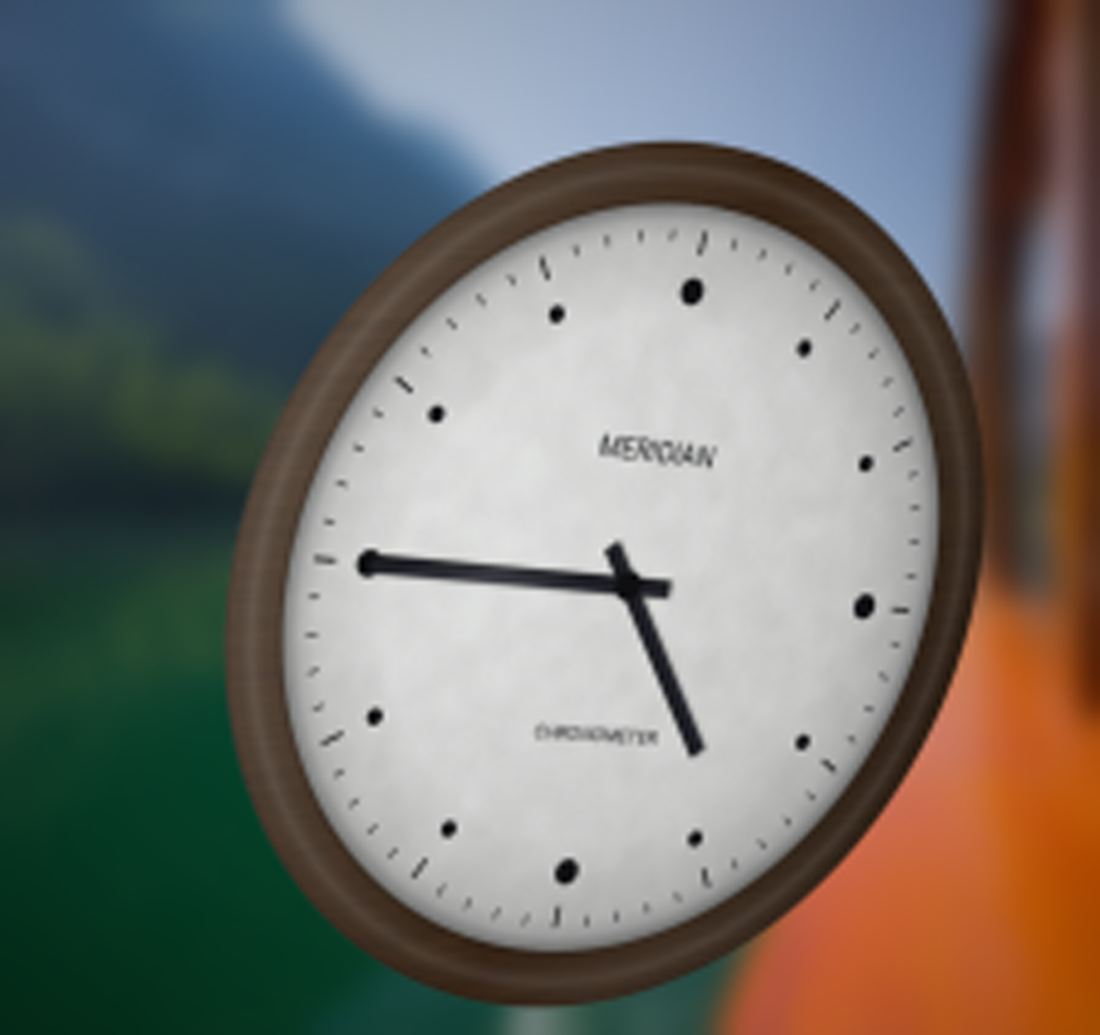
4:45
